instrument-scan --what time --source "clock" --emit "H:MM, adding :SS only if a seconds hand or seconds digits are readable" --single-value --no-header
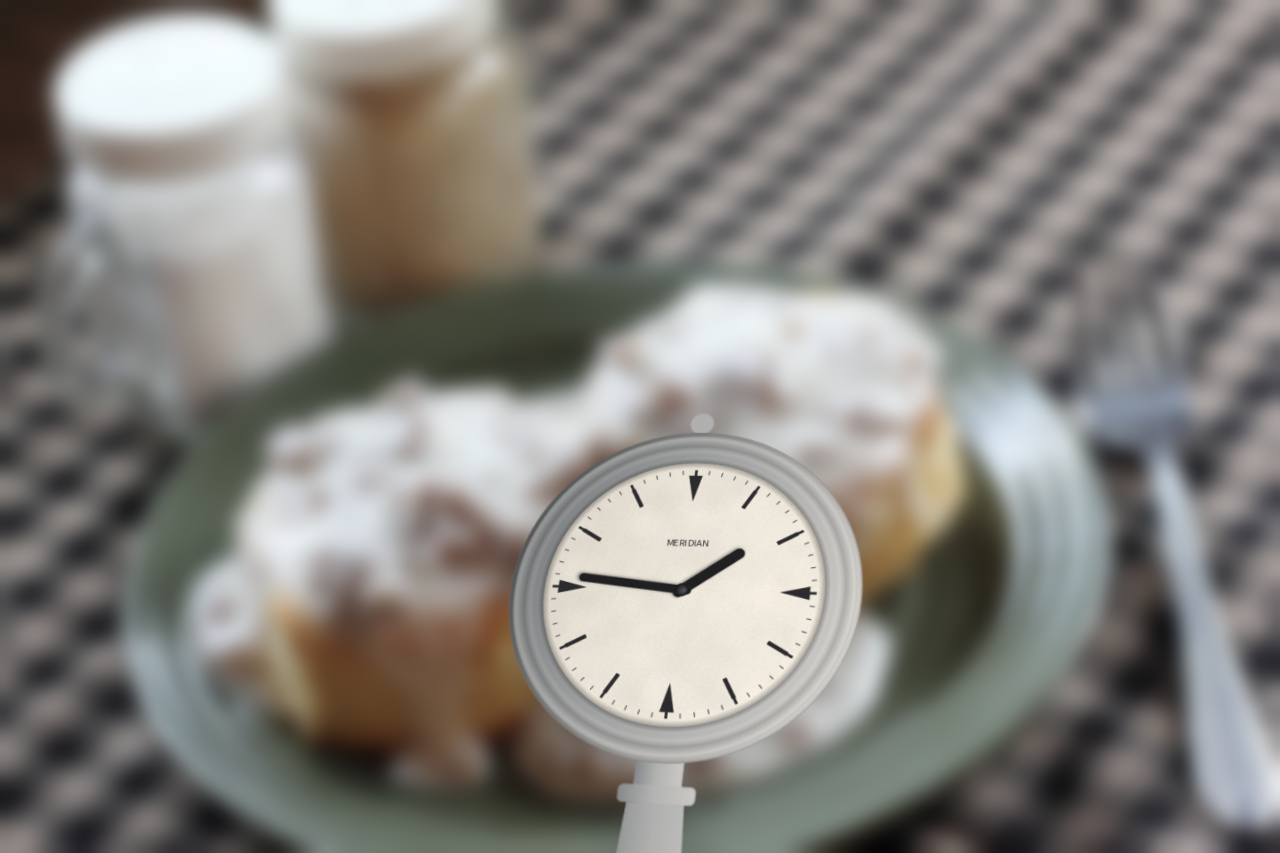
1:46
